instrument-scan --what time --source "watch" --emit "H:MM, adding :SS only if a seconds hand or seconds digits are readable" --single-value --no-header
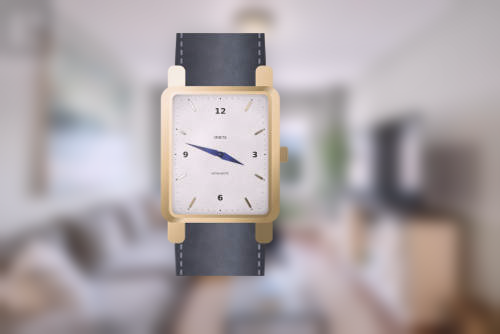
3:48
